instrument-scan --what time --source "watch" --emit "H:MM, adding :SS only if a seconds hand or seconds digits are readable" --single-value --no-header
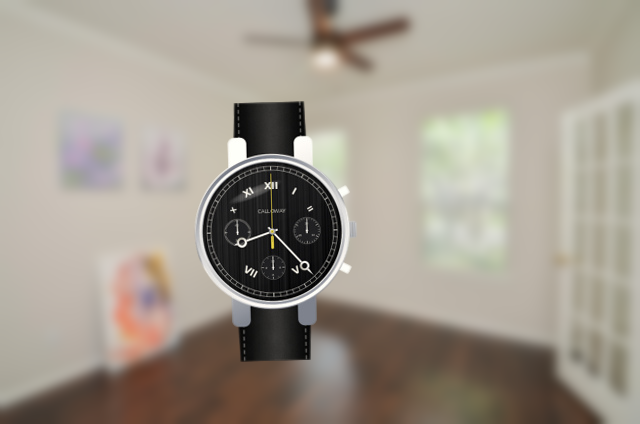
8:23
